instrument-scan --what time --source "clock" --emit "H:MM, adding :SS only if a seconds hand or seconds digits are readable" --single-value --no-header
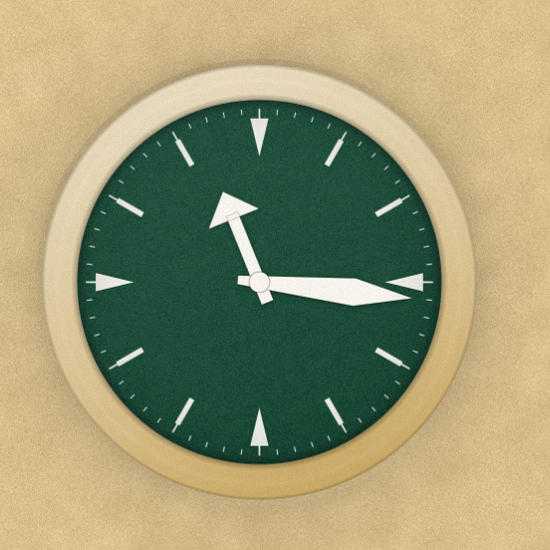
11:16
